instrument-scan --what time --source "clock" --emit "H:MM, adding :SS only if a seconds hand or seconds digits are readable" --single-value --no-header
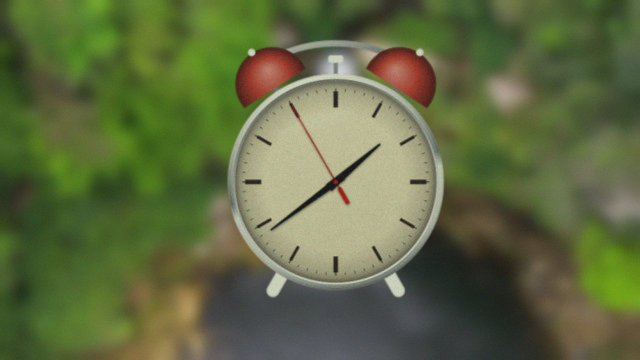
1:38:55
